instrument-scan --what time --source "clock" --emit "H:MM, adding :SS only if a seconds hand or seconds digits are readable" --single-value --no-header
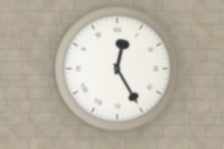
12:25
